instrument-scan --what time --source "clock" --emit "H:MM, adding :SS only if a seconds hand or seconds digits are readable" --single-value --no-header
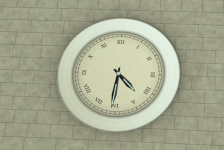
4:31
